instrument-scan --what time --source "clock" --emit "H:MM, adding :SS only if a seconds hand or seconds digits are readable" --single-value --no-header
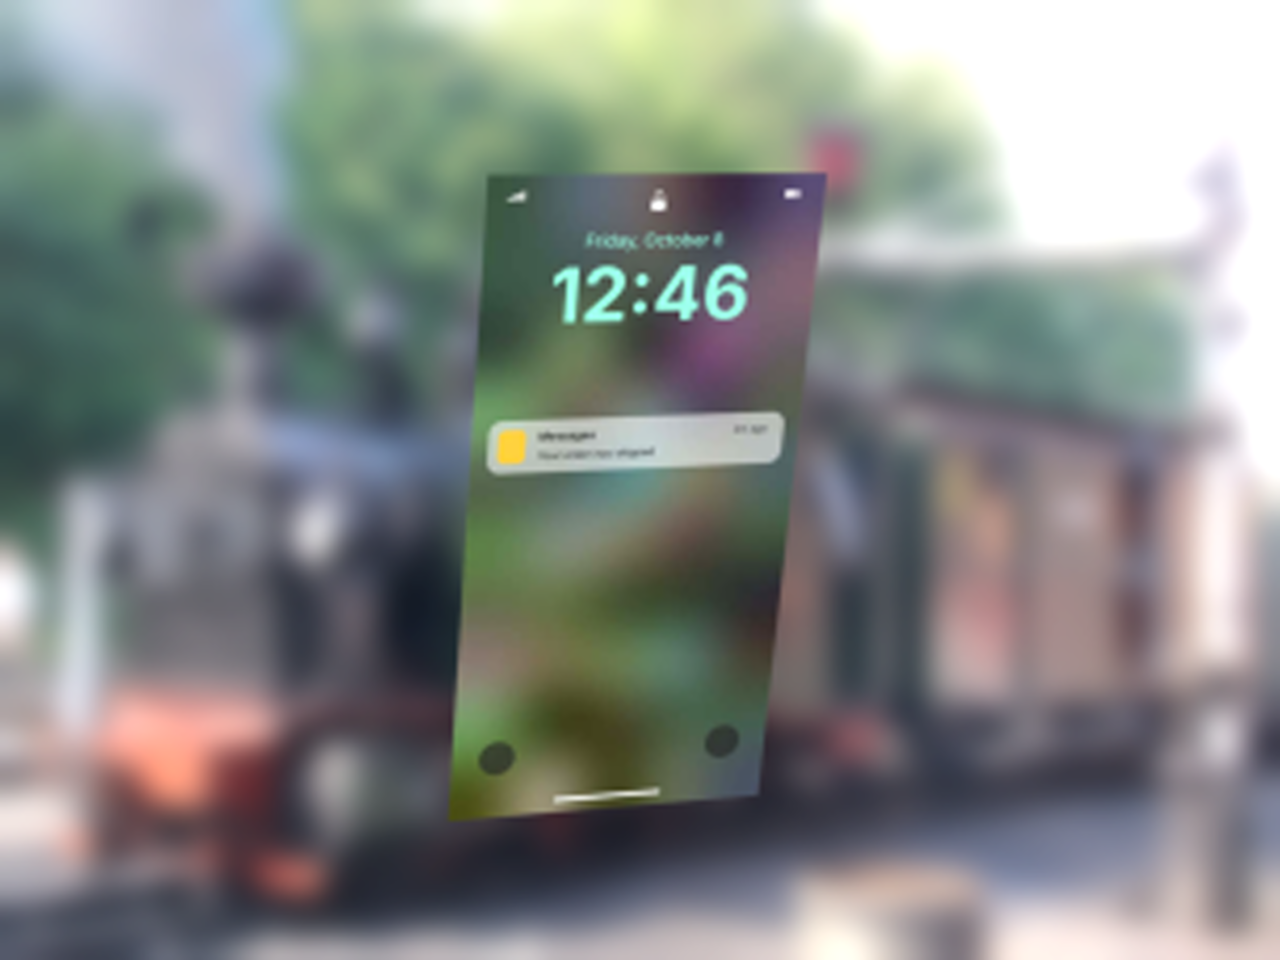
12:46
